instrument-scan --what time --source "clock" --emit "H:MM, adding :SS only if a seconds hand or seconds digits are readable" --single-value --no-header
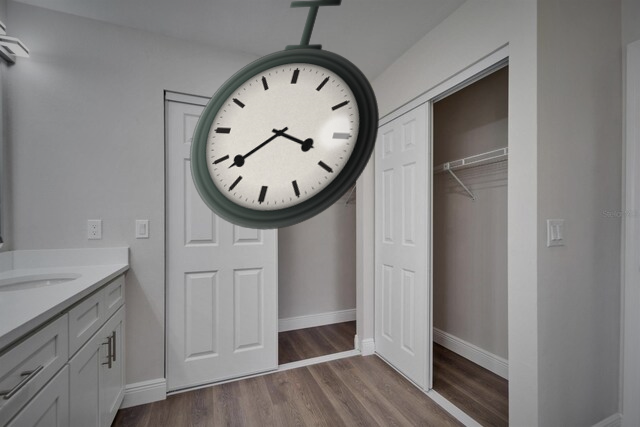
3:38
